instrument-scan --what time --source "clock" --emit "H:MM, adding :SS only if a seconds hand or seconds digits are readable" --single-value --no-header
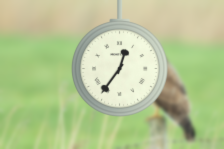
12:36
